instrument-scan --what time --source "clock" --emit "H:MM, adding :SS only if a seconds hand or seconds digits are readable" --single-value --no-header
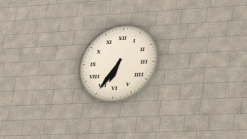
6:35
